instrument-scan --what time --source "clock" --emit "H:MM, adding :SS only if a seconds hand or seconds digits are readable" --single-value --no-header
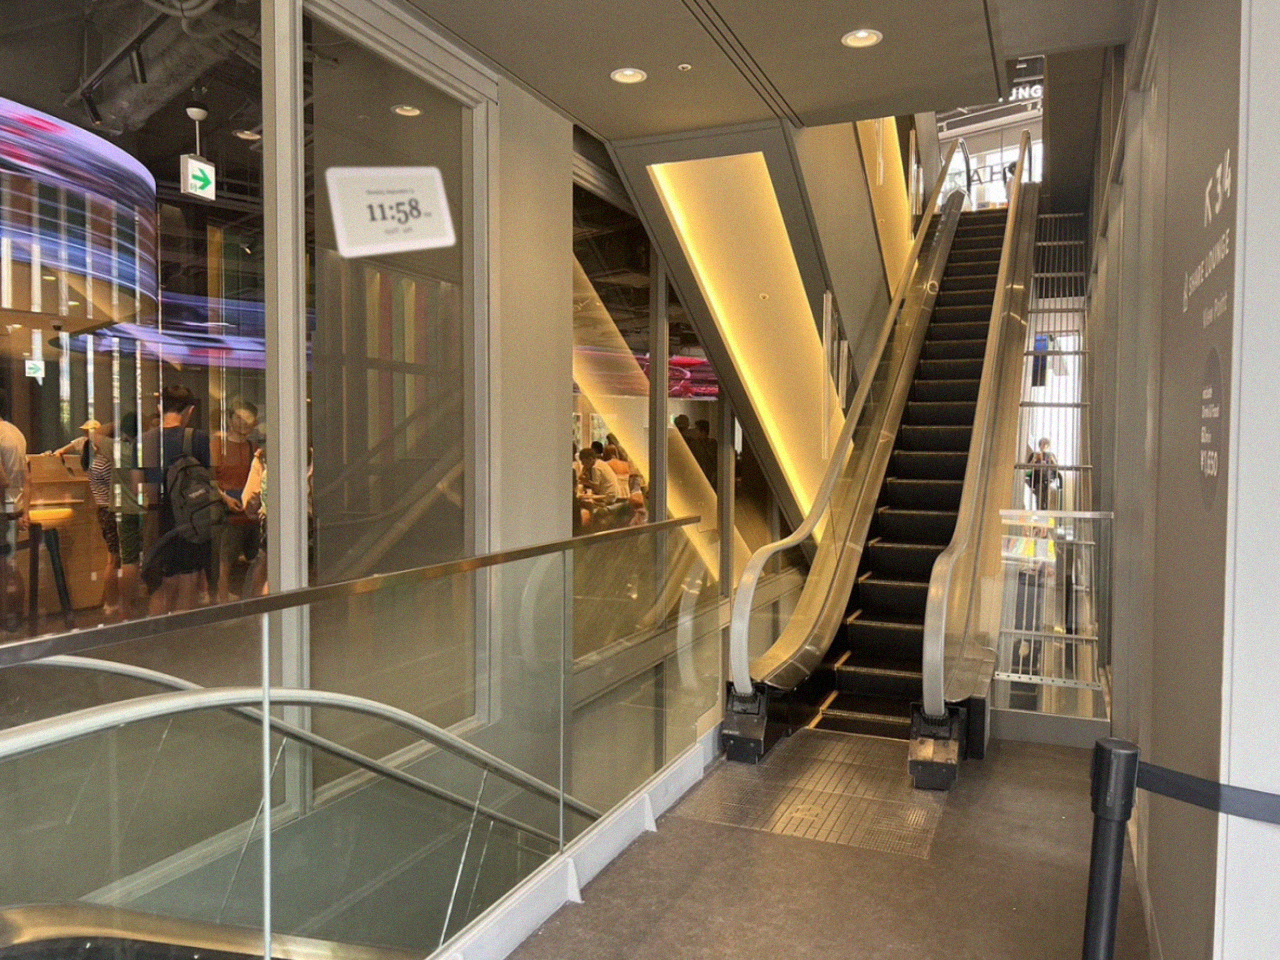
11:58
